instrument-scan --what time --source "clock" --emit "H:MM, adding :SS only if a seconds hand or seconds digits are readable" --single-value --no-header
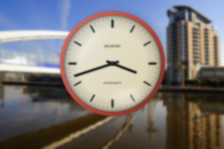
3:42
